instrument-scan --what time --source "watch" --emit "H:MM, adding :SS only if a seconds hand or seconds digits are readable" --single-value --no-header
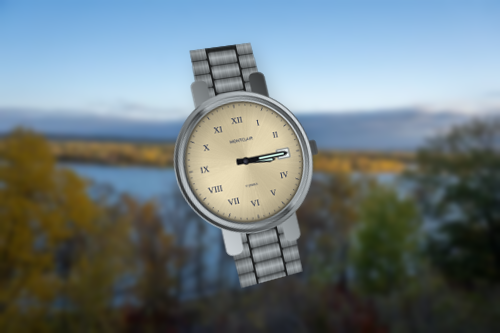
3:15
